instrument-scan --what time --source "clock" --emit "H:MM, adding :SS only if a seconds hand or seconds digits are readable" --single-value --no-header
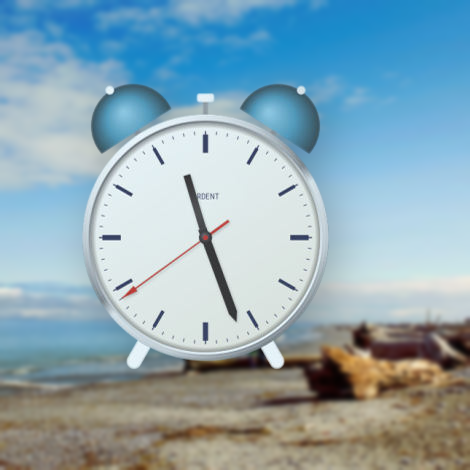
11:26:39
